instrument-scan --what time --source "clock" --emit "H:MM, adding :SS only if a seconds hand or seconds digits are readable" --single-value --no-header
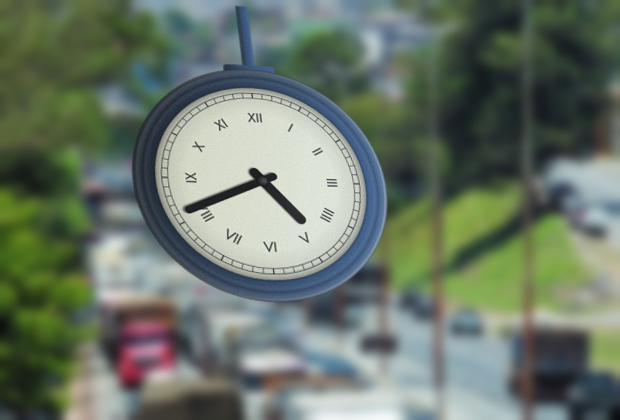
4:41
